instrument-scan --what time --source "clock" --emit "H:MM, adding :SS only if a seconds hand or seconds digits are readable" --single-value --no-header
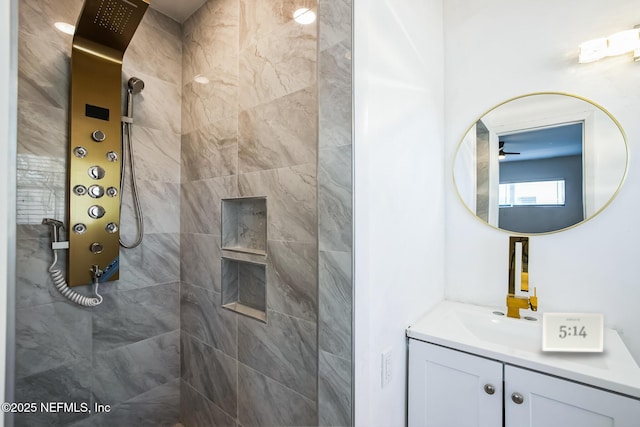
5:14
